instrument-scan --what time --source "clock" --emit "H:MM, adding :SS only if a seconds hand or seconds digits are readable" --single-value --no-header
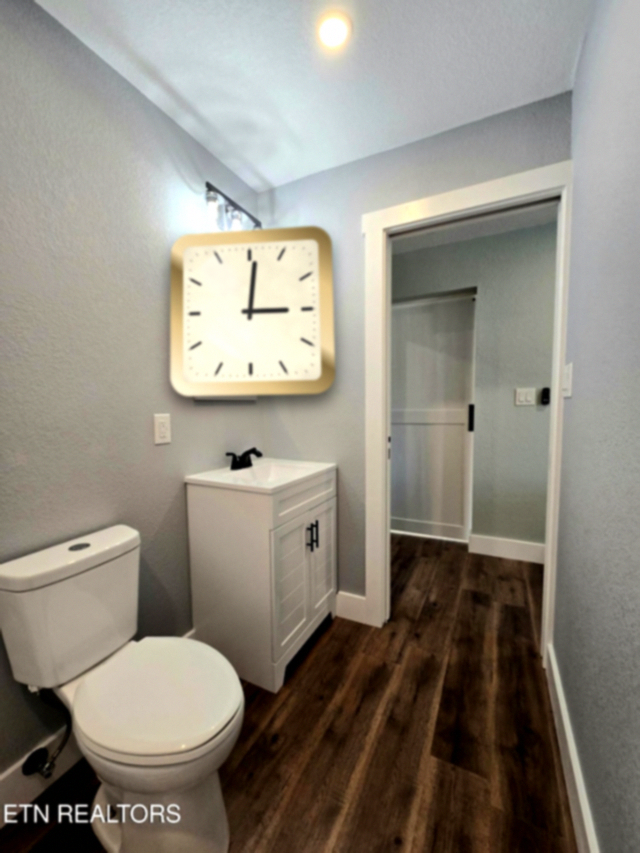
3:01
